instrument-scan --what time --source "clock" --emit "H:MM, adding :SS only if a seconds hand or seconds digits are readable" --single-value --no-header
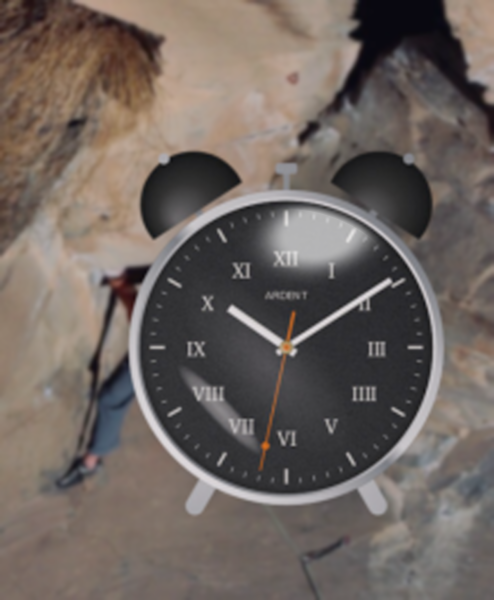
10:09:32
